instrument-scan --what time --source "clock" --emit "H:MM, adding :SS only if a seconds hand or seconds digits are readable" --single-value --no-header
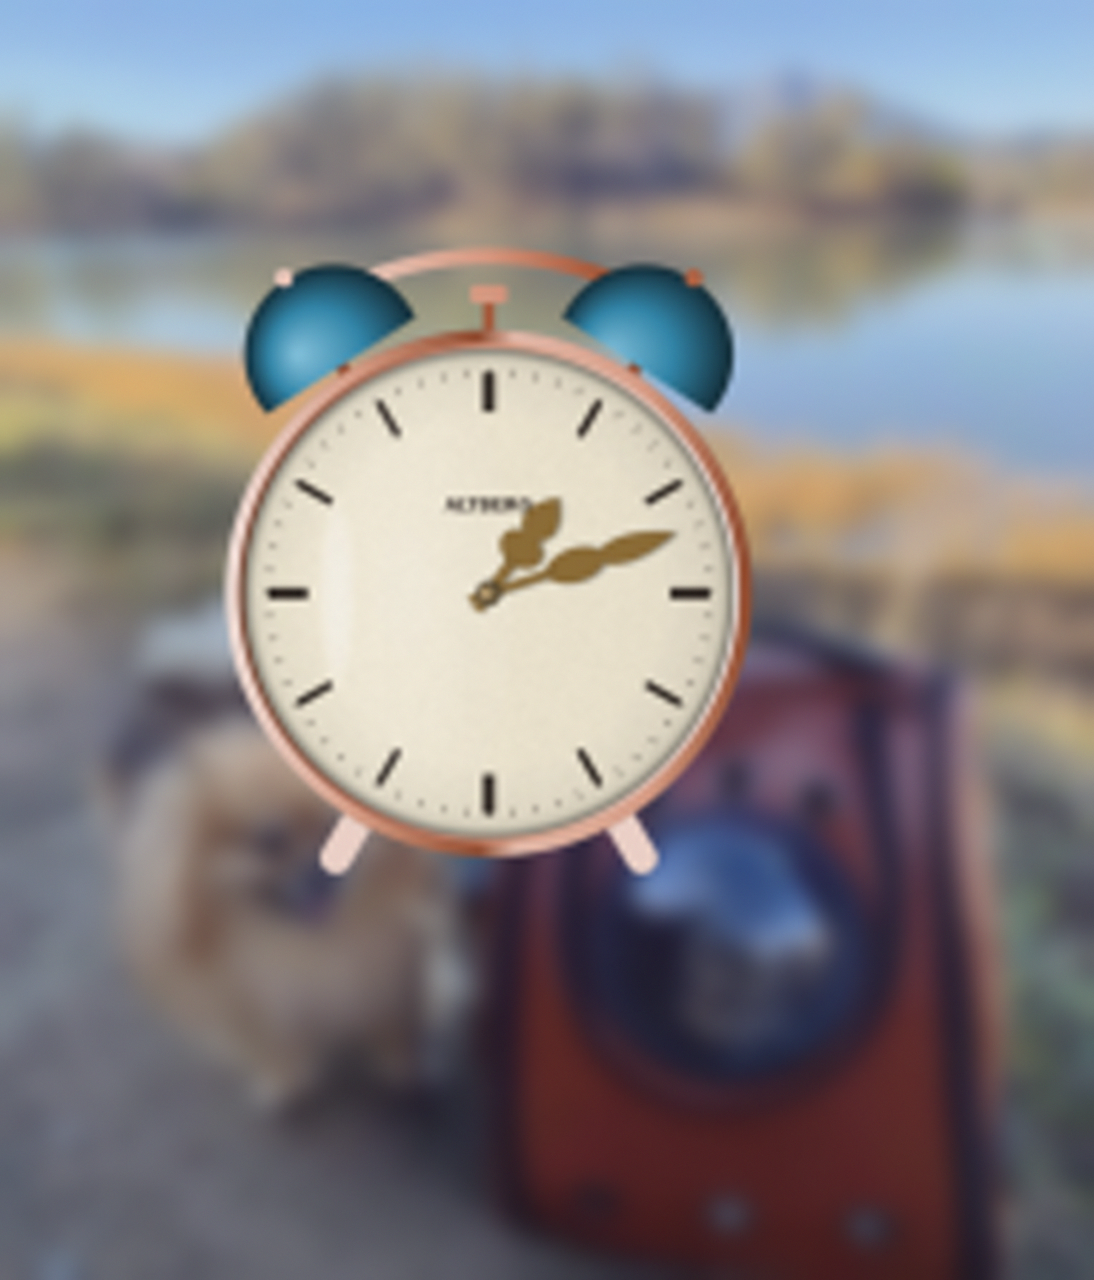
1:12
